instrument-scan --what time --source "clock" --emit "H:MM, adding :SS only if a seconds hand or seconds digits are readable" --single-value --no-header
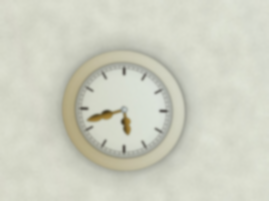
5:42
